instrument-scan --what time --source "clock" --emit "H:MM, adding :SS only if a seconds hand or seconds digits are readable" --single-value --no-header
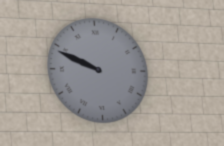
9:49
